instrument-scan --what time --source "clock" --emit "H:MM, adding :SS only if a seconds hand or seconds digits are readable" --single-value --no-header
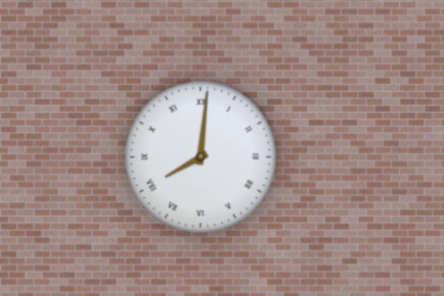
8:01
